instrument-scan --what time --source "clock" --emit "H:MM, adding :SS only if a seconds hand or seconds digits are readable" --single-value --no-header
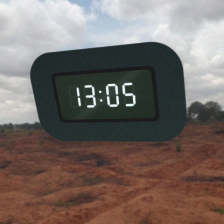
13:05
